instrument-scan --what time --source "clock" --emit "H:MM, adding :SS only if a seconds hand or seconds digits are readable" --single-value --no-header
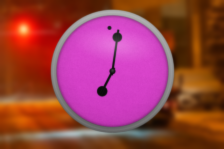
7:02
